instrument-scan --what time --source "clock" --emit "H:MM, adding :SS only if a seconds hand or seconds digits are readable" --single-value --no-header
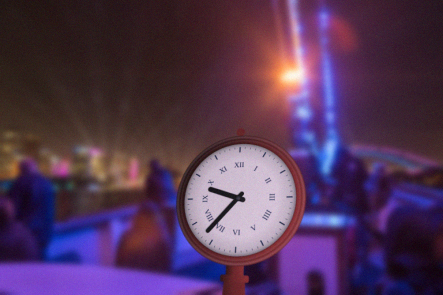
9:37
